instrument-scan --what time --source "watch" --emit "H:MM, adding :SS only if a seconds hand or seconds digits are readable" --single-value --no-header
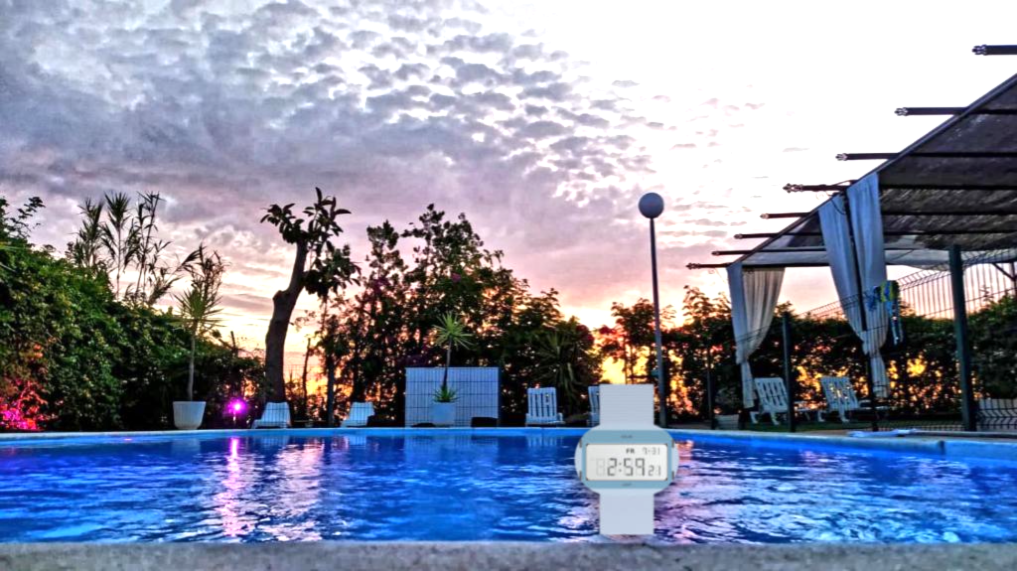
2:59:21
